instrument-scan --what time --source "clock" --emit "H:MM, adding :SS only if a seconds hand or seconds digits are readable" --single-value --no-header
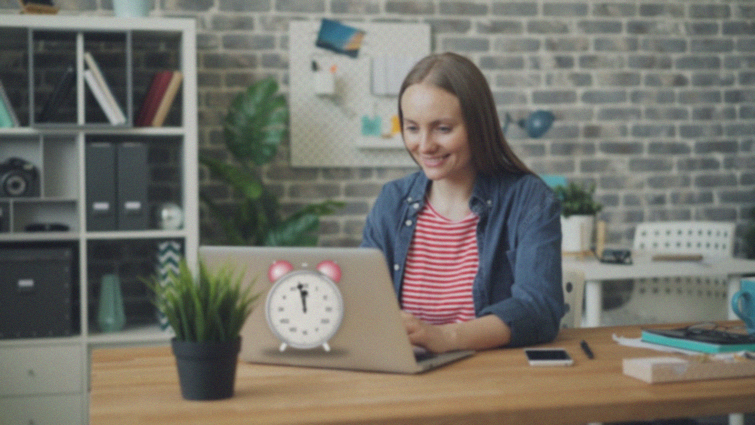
11:58
